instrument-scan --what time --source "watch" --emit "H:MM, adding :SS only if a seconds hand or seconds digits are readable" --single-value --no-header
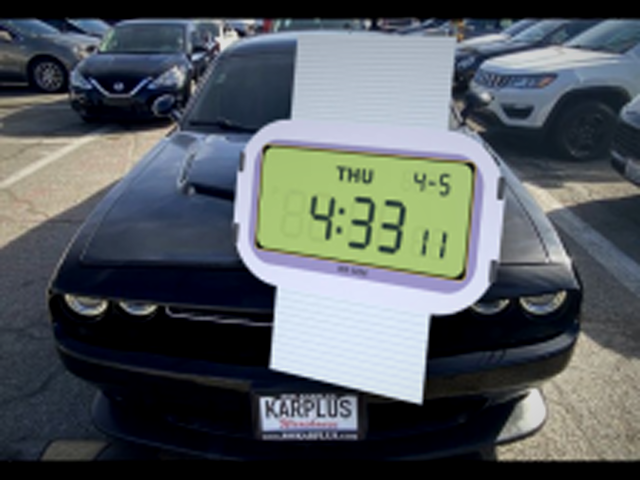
4:33:11
